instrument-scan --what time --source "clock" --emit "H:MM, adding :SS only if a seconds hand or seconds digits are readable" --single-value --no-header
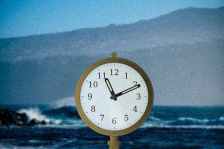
11:11
